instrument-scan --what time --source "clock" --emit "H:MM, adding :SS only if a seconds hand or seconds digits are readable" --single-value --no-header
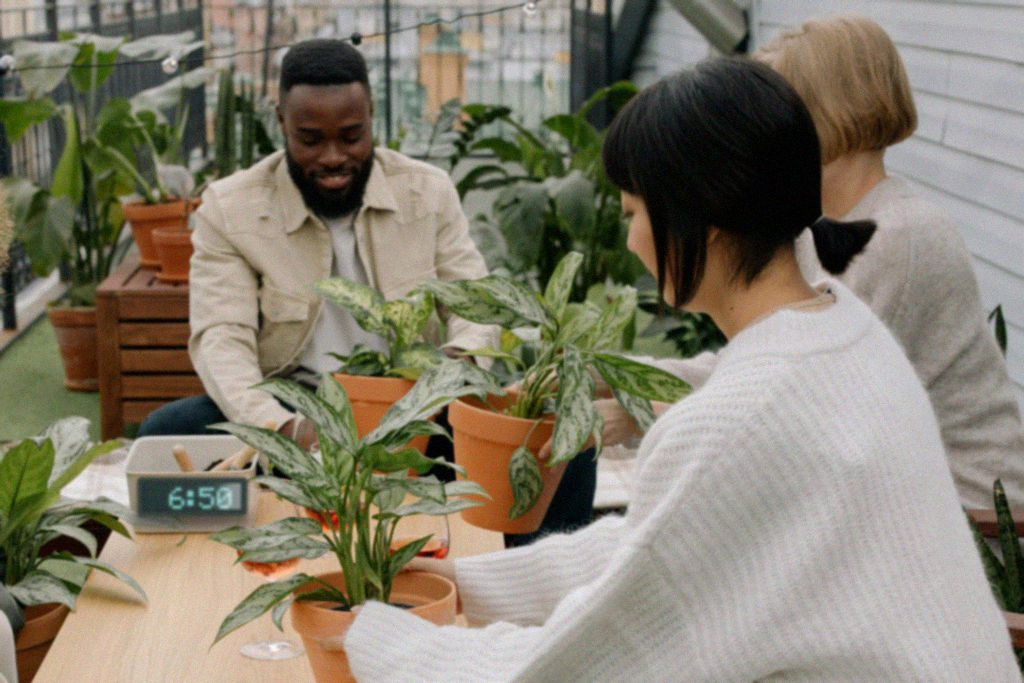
6:50
